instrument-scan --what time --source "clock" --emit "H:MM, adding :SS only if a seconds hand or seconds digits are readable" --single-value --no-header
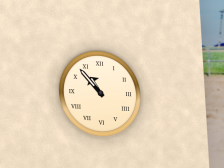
10:53
